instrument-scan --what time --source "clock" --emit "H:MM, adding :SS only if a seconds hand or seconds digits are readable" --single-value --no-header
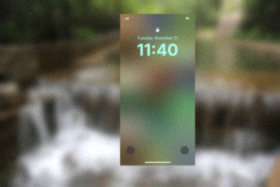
11:40
